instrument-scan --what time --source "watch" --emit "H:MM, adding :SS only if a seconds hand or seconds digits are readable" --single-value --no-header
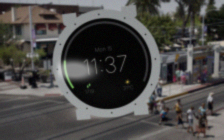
11:37
